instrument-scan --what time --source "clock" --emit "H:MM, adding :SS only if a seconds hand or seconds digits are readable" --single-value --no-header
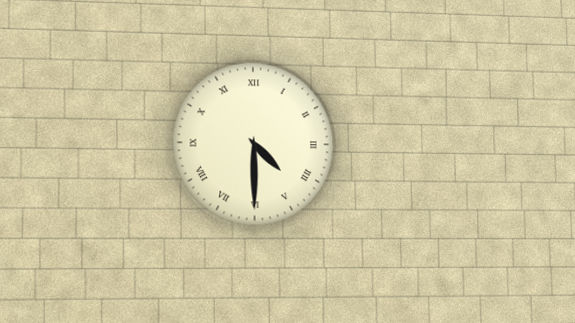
4:30
